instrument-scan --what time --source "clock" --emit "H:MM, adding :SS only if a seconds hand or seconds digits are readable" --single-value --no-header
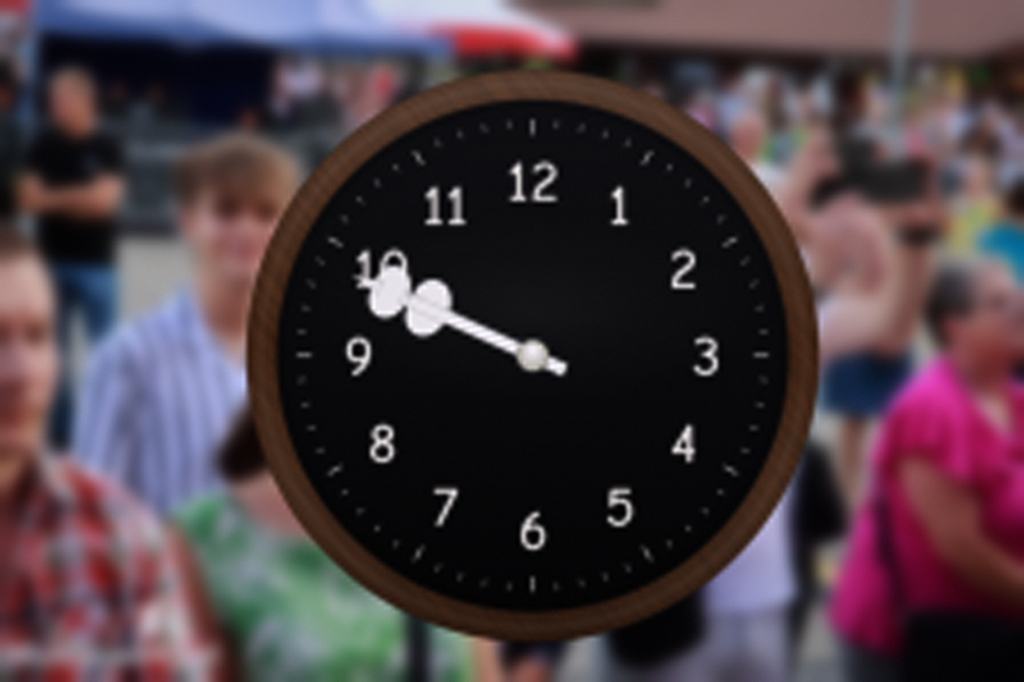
9:49
